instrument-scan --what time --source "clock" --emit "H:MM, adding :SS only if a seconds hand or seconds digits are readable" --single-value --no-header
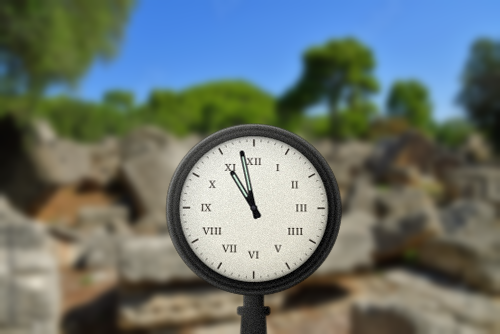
10:58
